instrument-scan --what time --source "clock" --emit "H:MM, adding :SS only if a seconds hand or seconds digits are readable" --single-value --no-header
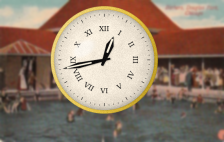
12:43
